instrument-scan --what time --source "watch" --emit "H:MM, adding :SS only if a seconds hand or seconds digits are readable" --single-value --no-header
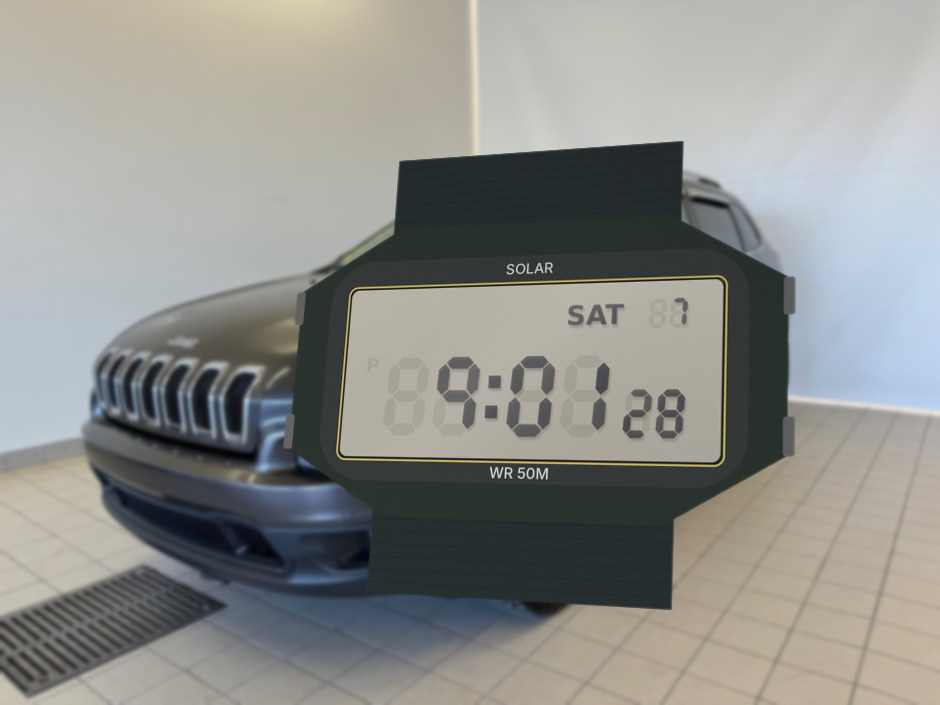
9:01:28
